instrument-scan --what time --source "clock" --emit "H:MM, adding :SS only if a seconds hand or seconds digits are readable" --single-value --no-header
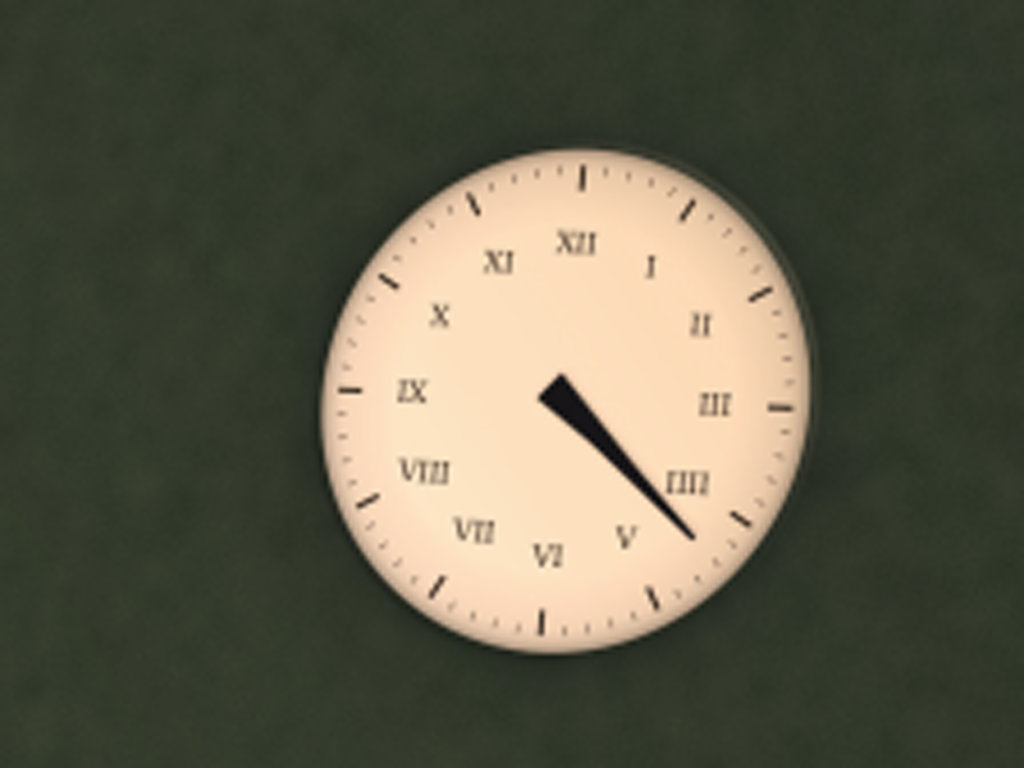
4:22
